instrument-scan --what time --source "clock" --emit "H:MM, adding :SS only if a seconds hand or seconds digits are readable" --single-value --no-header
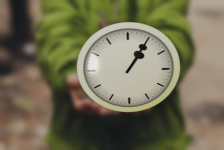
1:05
